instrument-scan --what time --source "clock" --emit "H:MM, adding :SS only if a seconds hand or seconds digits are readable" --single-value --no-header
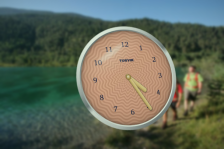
4:25
